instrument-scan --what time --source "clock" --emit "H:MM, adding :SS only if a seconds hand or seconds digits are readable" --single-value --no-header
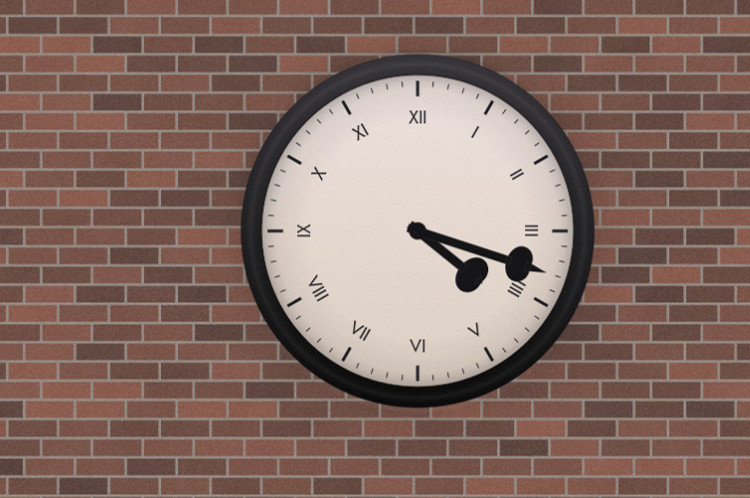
4:18
